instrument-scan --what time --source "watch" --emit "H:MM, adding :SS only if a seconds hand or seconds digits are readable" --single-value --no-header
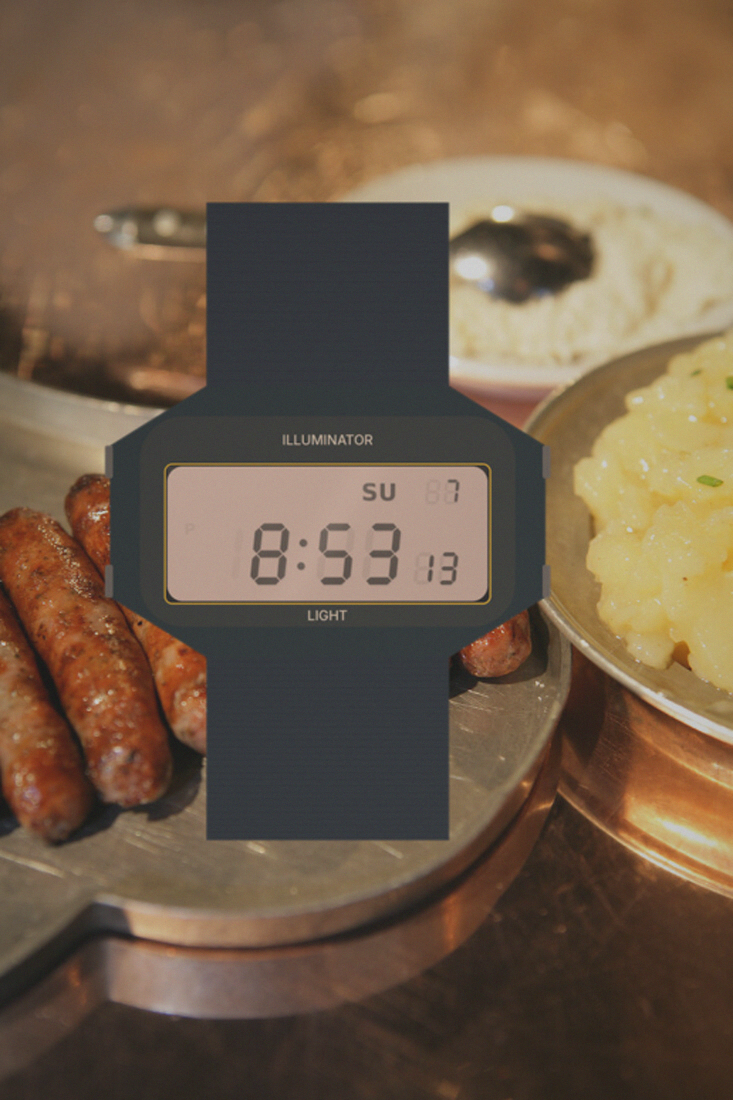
8:53:13
